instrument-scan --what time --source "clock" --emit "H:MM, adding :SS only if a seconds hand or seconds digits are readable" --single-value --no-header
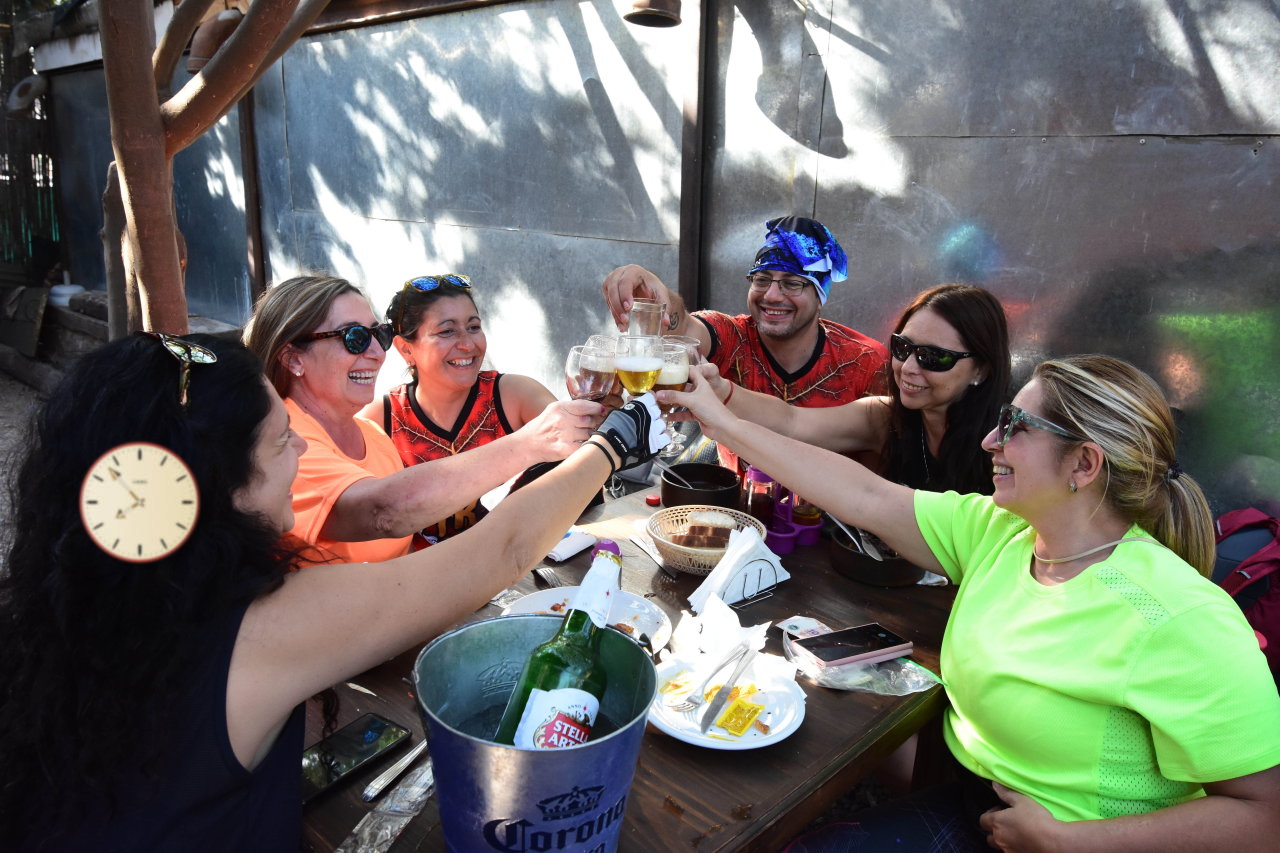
7:53
